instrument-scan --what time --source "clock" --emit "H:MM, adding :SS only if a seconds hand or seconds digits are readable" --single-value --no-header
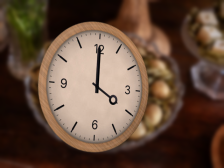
4:00
